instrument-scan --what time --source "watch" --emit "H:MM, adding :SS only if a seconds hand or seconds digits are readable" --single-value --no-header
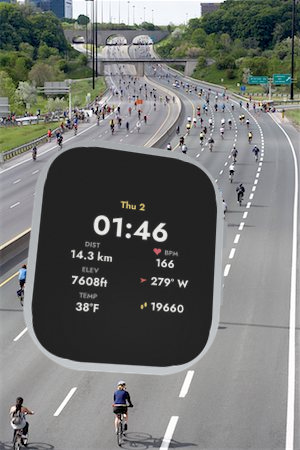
1:46
